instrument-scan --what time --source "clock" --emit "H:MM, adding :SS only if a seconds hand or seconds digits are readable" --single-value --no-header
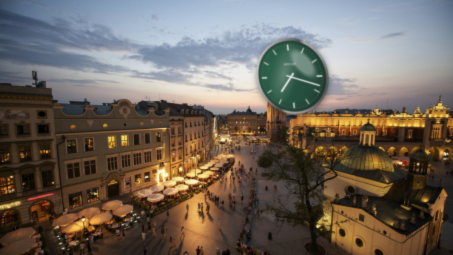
7:18
